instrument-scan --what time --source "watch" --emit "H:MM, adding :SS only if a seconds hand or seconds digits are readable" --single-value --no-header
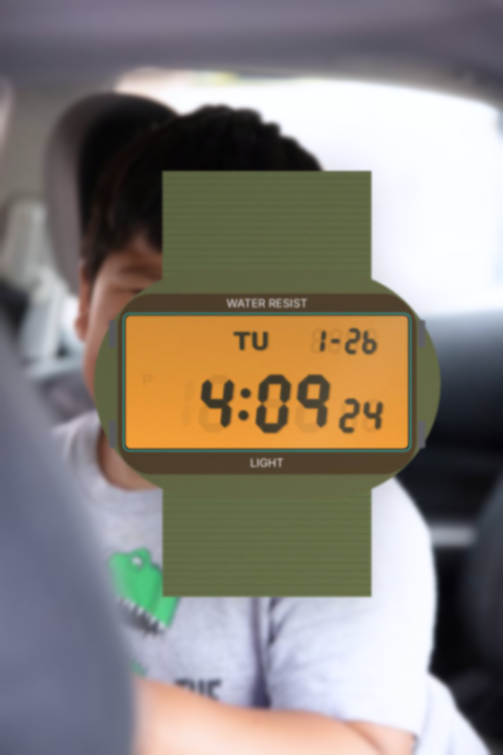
4:09:24
